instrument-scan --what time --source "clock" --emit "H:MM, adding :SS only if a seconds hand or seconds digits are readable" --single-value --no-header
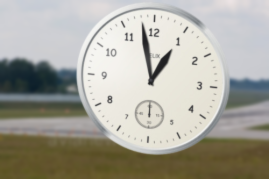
12:58
